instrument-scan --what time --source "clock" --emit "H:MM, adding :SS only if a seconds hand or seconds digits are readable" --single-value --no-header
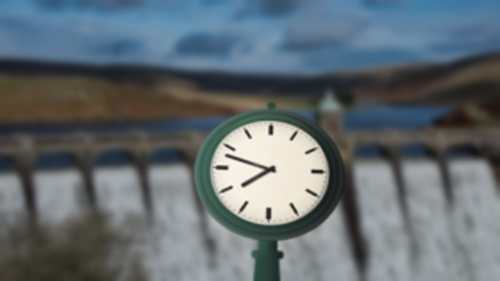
7:48
